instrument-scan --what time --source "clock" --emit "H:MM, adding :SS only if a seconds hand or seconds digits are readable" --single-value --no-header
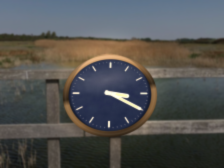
3:20
